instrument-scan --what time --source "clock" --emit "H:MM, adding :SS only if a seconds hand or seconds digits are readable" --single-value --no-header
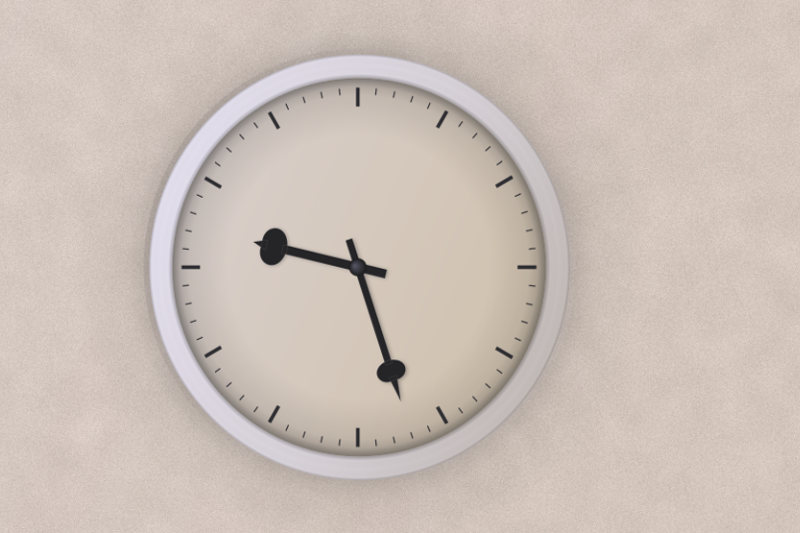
9:27
